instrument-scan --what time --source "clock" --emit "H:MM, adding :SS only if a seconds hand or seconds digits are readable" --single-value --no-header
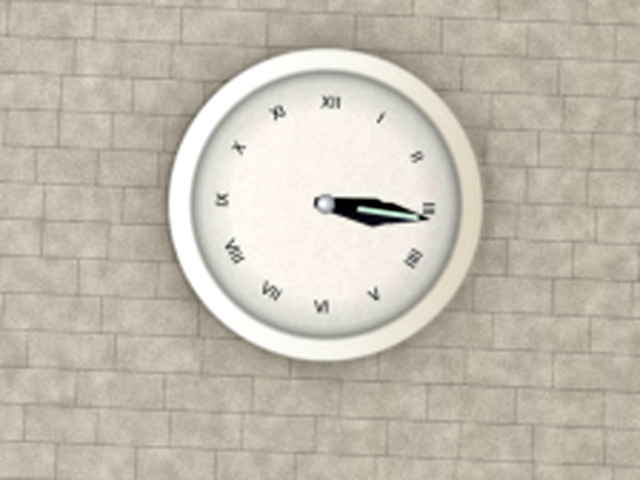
3:16
